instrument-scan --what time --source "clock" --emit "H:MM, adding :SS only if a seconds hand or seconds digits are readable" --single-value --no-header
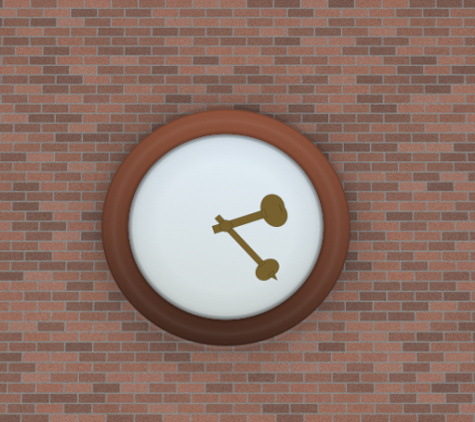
2:23
